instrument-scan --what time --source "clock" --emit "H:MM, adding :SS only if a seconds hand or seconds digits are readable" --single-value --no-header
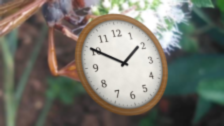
1:50
